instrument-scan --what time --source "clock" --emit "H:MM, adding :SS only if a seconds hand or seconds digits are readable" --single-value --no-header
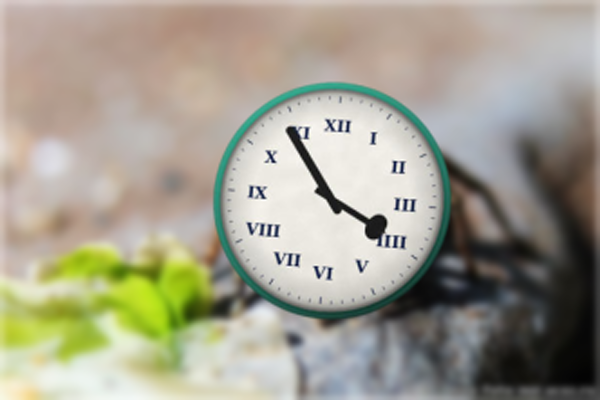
3:54
